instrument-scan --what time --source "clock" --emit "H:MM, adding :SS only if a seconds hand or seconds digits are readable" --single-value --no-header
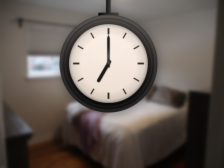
7:00
